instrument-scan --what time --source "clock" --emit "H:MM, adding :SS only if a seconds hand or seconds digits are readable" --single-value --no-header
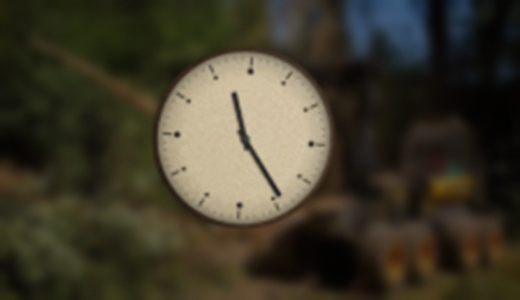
11:24
